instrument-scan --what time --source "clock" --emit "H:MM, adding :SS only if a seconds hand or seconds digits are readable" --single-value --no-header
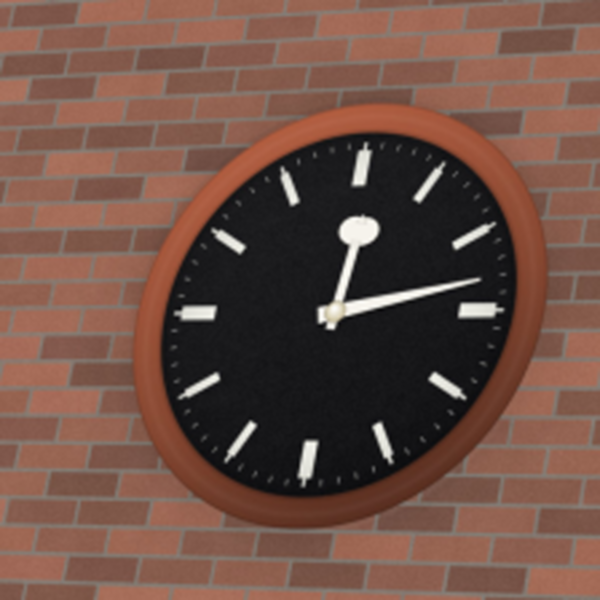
12:13
